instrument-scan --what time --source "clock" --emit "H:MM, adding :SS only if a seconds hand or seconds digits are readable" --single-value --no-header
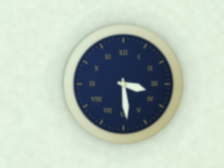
3:29
